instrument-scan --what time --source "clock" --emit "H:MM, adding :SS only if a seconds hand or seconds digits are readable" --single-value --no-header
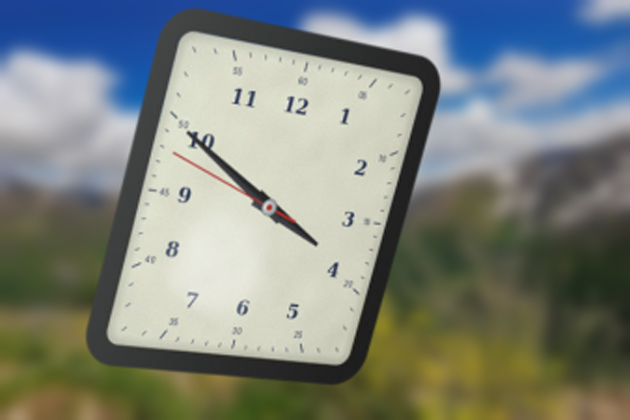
3:49:48
